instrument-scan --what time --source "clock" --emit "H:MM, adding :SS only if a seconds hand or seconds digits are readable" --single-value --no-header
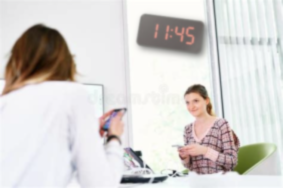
11:45
